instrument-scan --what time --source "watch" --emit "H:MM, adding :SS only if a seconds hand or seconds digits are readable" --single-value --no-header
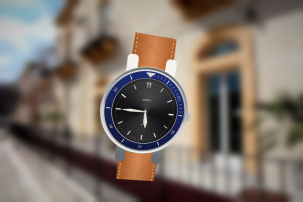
5:45
